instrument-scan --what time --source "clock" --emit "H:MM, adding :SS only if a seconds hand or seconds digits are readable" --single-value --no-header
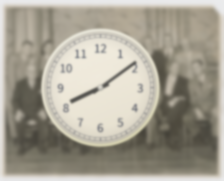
8:09
